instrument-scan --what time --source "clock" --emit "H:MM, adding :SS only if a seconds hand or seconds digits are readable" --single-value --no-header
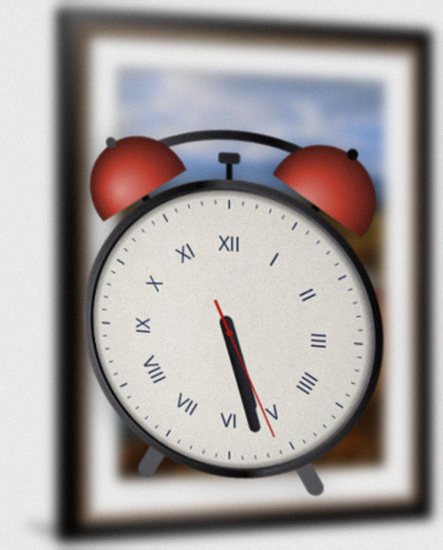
5:27:26
